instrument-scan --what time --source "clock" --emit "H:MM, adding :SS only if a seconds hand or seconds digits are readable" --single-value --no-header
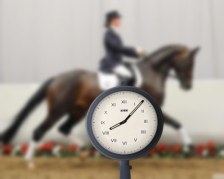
8:07
